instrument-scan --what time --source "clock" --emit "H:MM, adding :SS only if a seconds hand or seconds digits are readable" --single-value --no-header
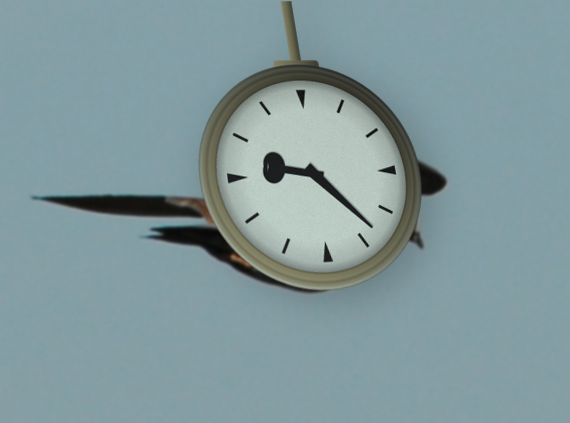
9:23
